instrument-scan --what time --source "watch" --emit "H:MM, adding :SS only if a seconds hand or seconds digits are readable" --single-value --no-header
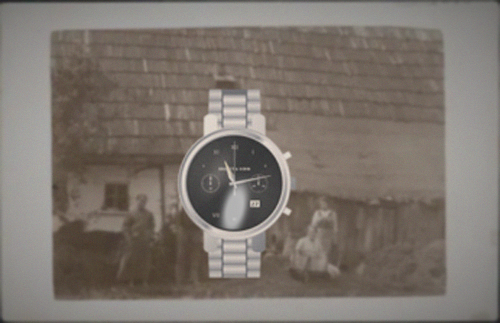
11:13
